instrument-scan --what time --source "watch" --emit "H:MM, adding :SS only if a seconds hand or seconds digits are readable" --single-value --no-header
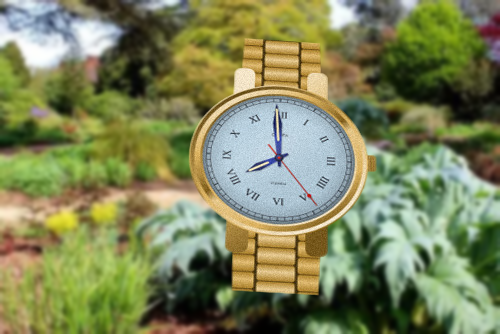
7:59:24
